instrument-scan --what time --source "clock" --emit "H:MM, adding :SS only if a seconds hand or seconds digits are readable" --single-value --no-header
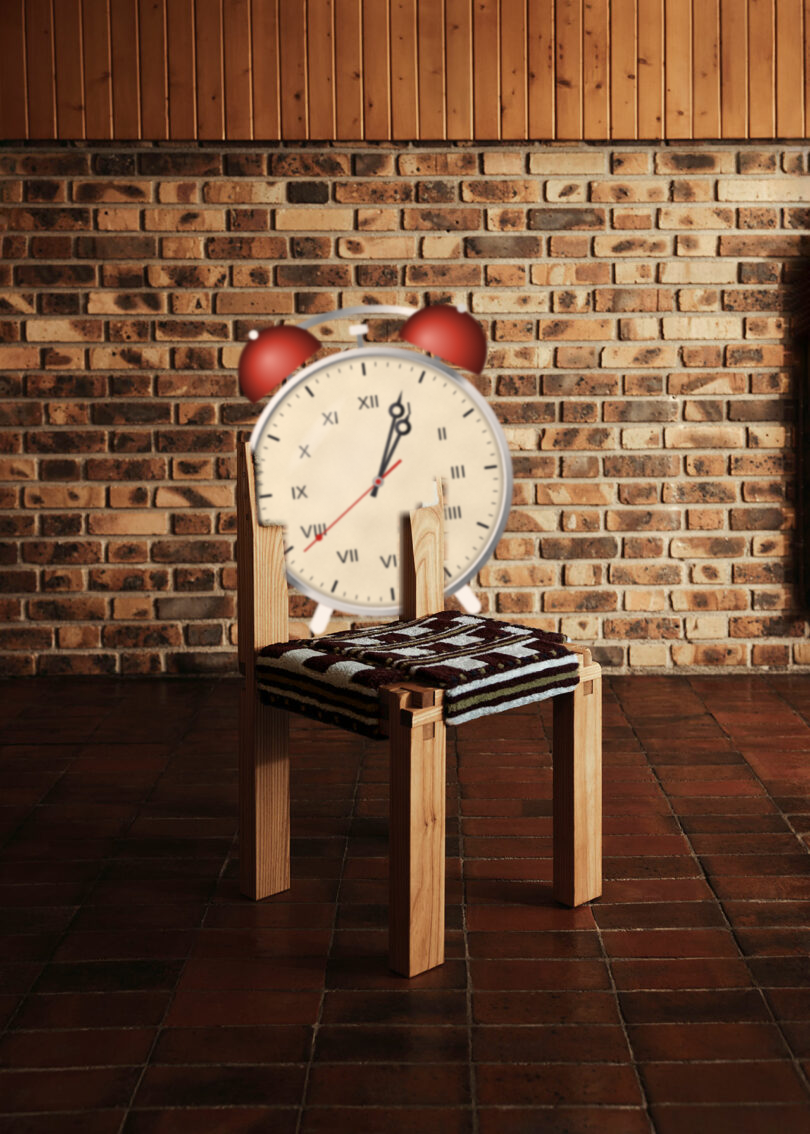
1:03:39
